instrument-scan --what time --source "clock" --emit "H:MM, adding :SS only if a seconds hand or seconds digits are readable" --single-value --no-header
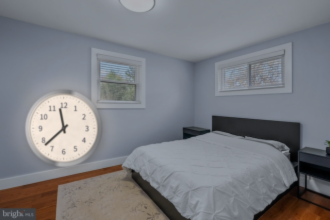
11:38
